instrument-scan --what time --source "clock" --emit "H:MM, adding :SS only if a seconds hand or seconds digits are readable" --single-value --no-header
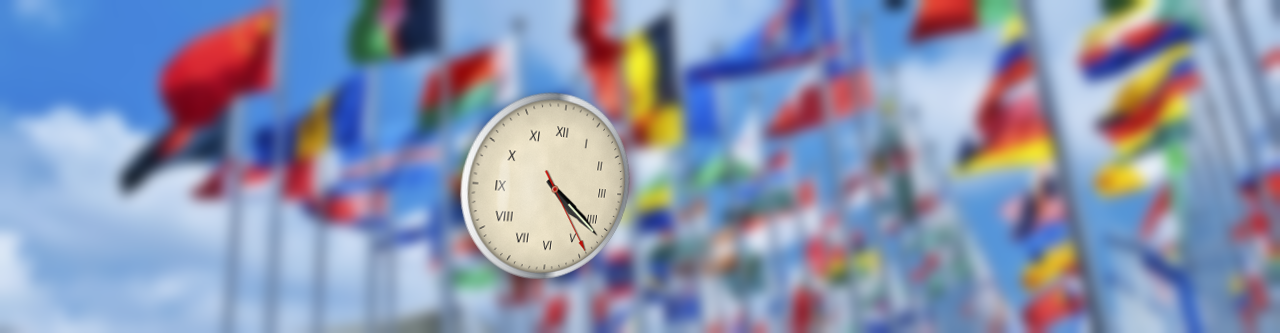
4:21:24
